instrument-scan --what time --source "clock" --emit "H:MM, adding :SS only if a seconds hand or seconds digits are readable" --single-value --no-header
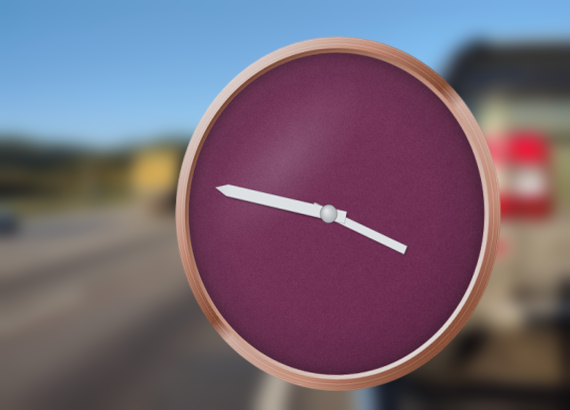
3:47
